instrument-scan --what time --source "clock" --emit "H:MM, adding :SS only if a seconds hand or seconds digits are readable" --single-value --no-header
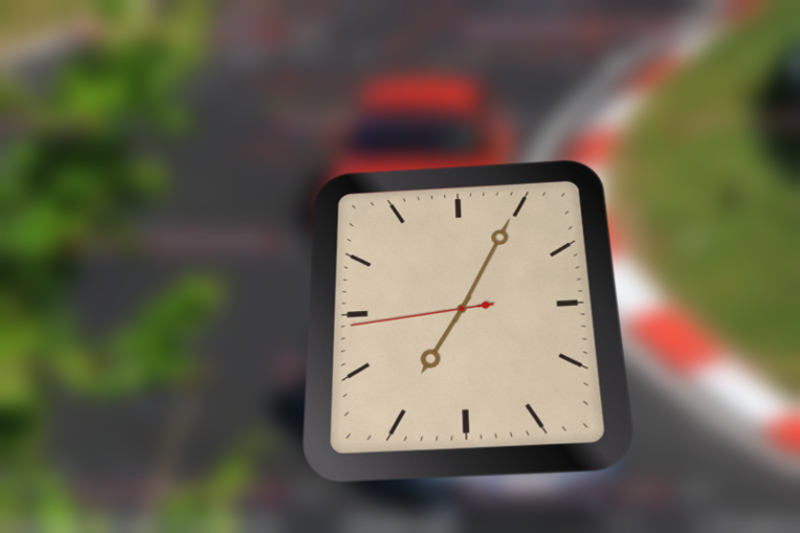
7:04:44
